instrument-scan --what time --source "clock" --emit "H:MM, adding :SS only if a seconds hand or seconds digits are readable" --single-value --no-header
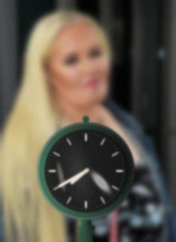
7:40
